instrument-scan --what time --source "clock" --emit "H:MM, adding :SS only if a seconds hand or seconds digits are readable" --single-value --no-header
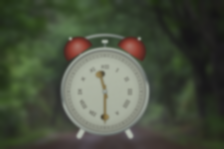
11:30
